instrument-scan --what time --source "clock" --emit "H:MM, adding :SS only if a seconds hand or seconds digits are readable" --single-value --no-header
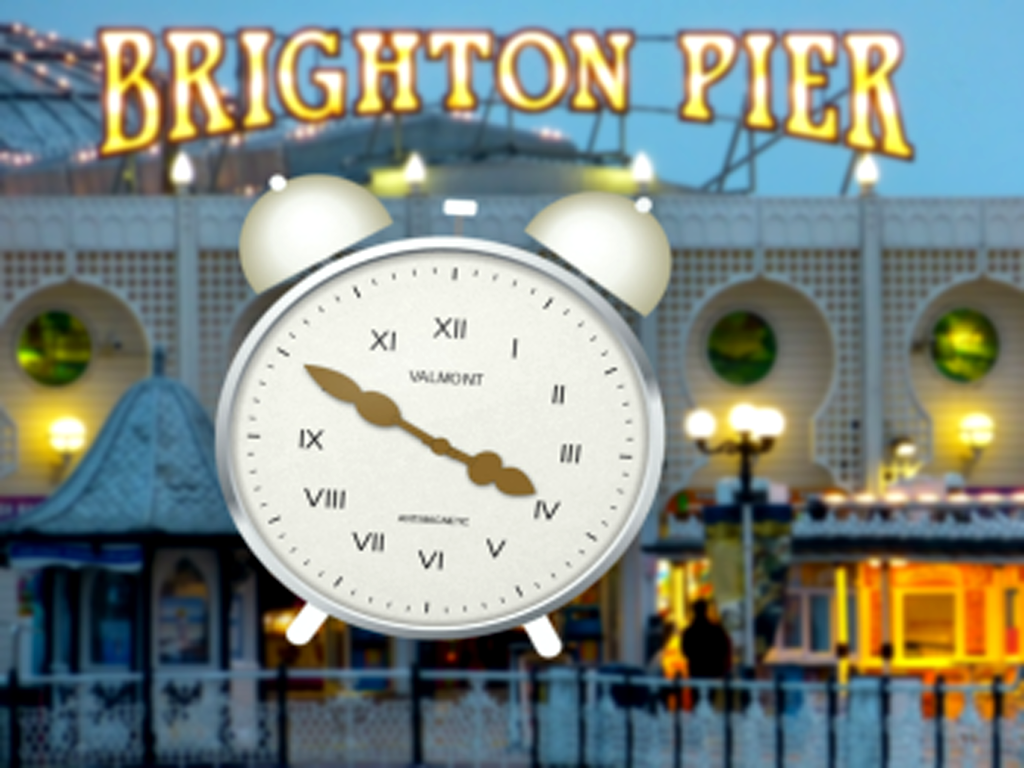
3:50
